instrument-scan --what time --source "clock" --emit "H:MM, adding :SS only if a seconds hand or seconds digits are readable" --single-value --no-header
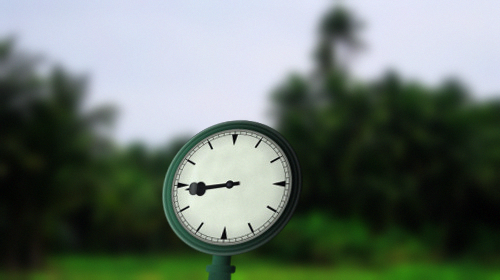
8:44
